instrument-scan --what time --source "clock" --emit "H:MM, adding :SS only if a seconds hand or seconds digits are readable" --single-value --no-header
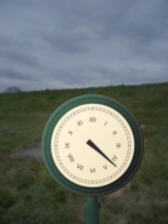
4:22
